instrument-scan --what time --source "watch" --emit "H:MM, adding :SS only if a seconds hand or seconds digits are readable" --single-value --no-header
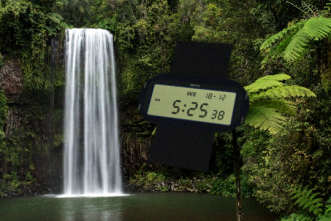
5:25:38
